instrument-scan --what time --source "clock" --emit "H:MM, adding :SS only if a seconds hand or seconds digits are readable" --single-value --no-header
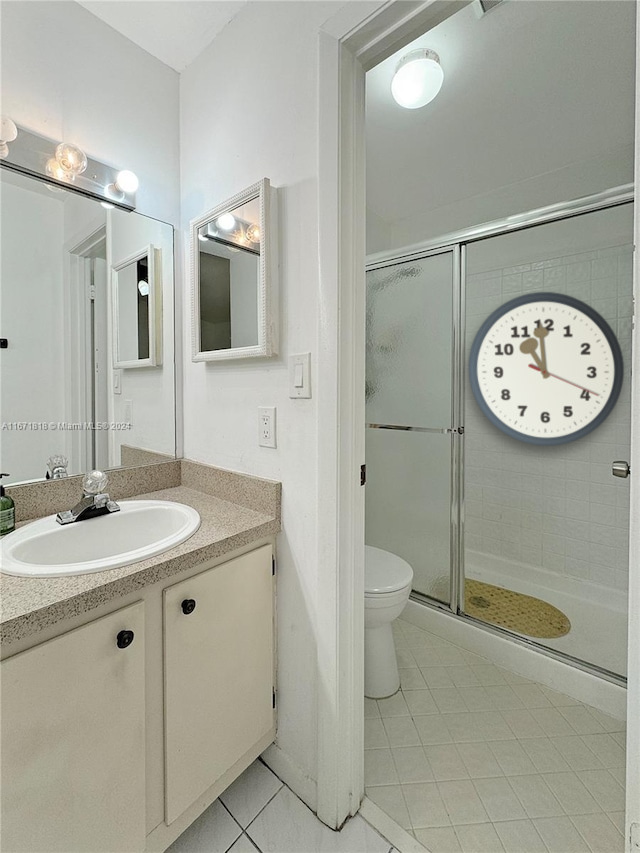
10:59:19
